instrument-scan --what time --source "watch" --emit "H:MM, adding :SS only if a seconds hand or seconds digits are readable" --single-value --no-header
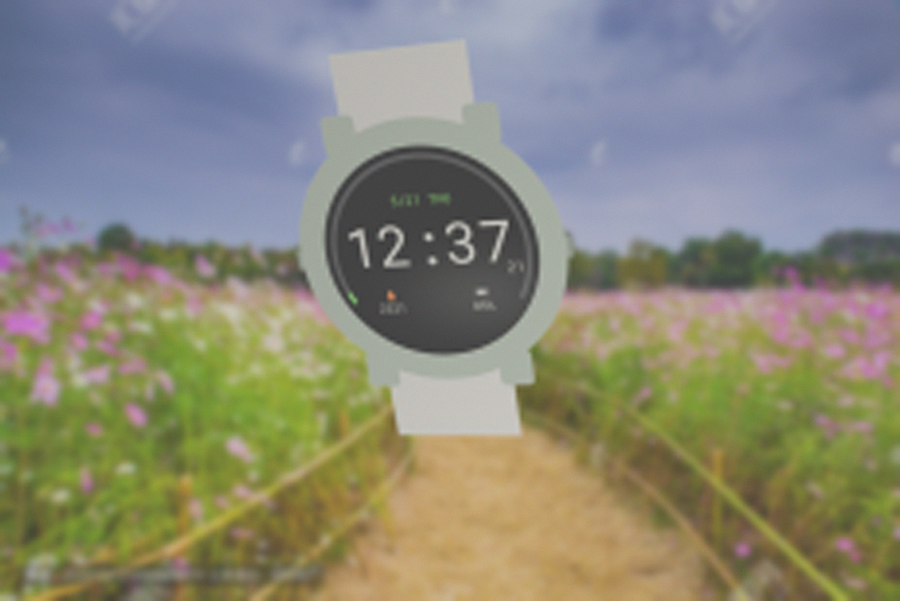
12:37
